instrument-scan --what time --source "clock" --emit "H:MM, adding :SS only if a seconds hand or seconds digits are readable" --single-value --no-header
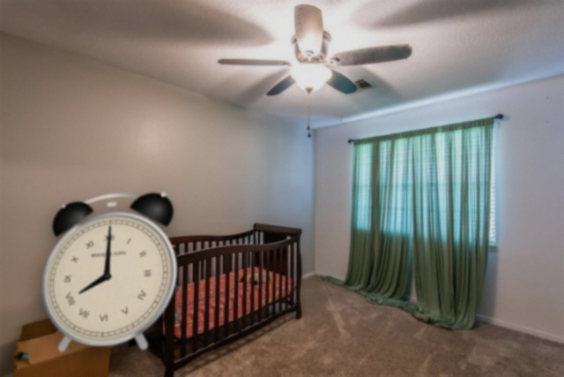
8:00
